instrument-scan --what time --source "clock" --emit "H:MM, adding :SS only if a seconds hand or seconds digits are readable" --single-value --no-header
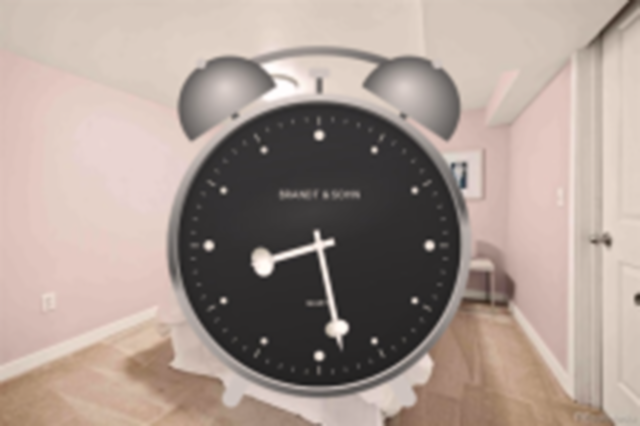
8:28
